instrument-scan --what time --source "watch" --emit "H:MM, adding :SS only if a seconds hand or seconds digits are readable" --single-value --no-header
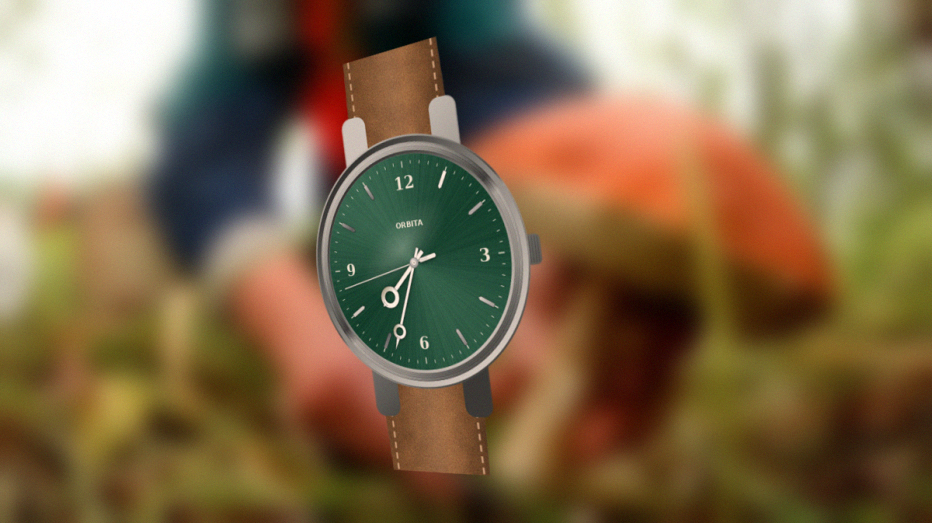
7:33:43
